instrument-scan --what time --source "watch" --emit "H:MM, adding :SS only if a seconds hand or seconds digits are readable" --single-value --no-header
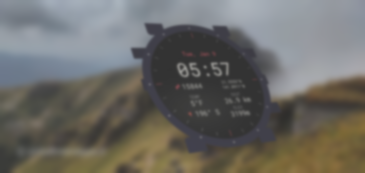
5:57
